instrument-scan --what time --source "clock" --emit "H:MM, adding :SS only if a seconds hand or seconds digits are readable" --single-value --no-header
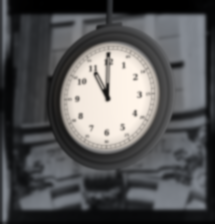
11:00
